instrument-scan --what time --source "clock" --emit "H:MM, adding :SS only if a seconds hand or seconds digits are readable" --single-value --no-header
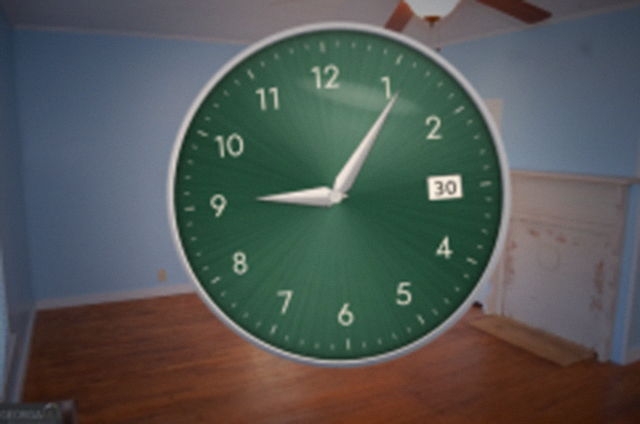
9:06
